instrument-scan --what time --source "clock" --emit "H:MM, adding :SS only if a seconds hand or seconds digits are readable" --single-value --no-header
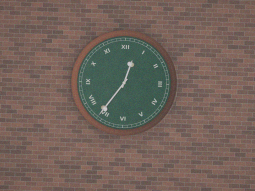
12:36
